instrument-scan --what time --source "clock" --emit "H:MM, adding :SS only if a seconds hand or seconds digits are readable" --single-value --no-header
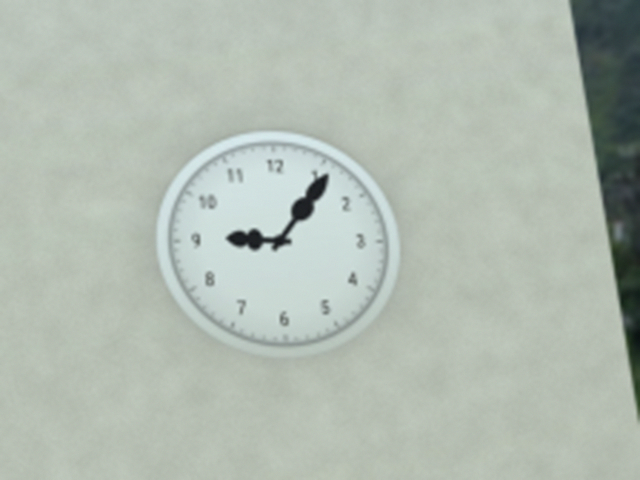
9:06
